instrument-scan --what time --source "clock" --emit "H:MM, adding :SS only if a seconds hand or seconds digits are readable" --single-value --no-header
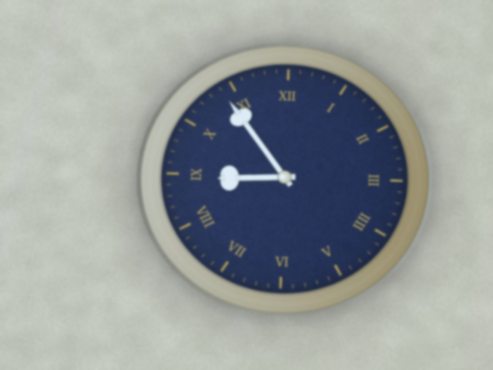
8:54
